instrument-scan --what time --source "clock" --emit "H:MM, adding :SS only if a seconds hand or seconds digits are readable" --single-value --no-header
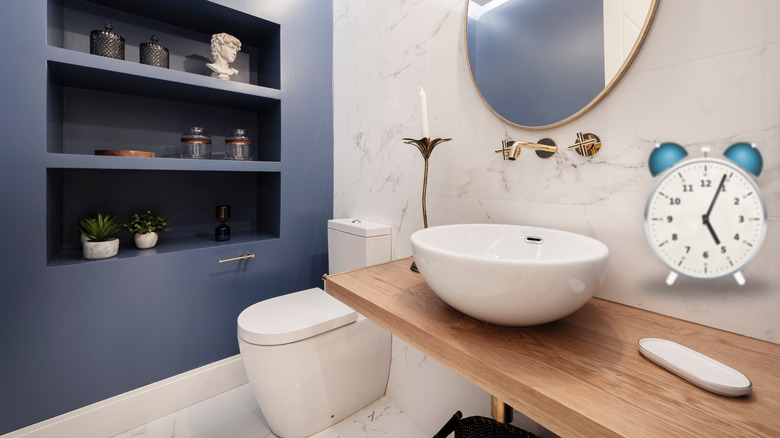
5:04
